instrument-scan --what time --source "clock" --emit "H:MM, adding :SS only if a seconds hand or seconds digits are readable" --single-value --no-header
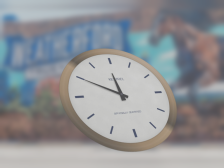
11:50
